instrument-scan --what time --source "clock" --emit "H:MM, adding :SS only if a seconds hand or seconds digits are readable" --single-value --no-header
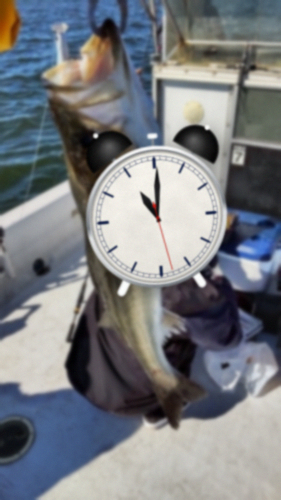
11:00:28
